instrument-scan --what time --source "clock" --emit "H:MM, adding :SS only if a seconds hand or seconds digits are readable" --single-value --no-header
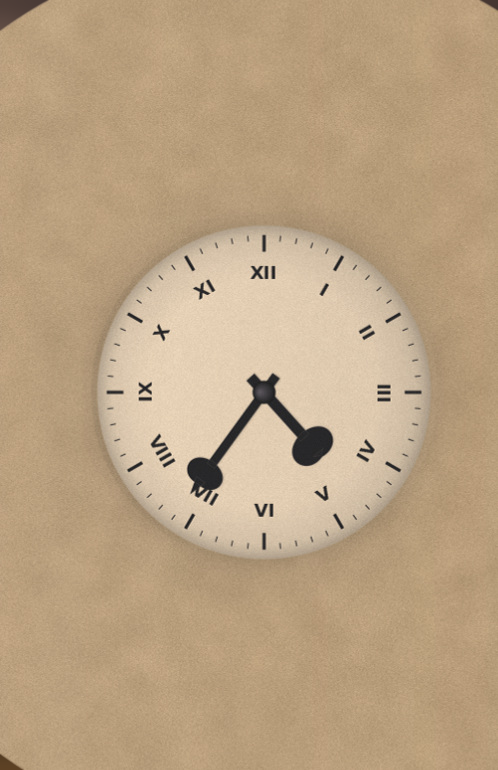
4:36
